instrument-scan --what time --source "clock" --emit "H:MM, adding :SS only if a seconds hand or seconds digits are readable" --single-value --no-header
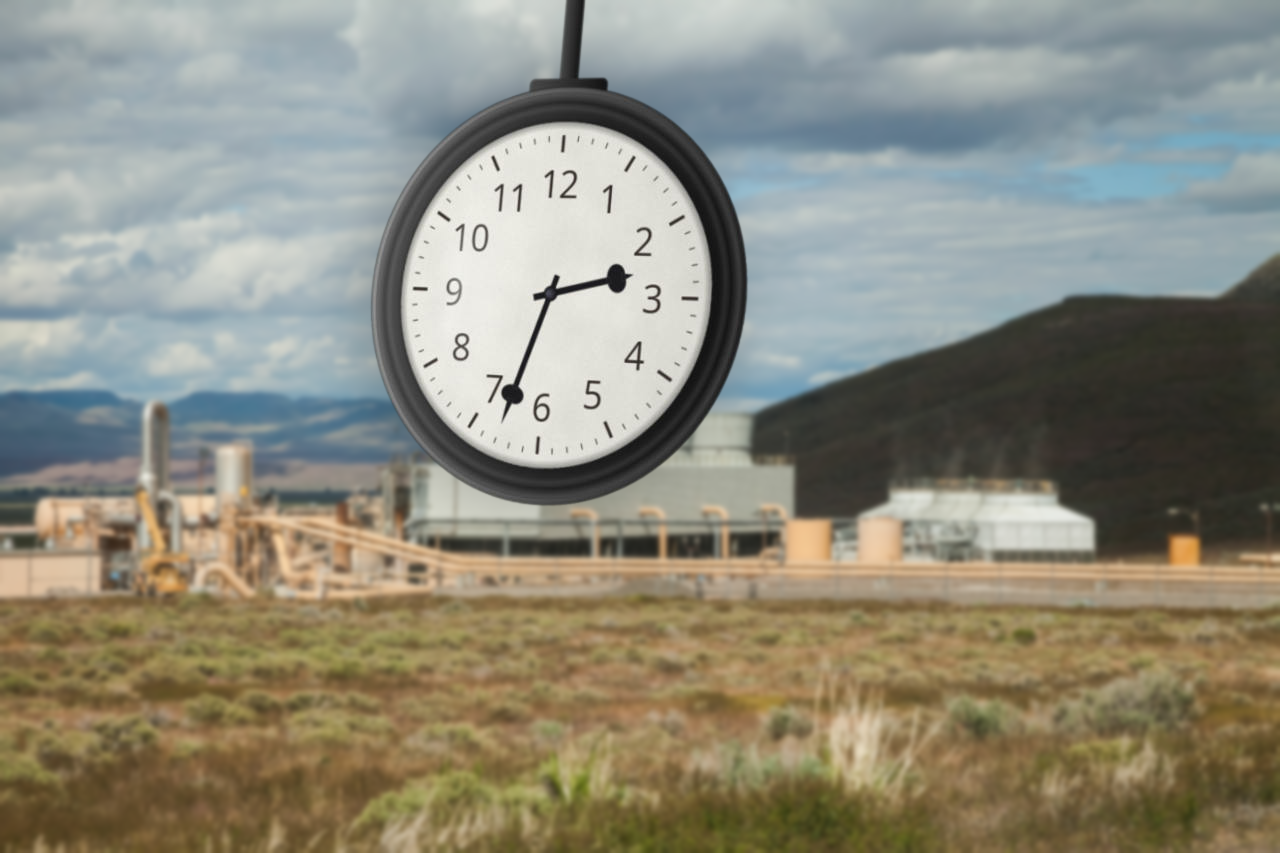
2:33
